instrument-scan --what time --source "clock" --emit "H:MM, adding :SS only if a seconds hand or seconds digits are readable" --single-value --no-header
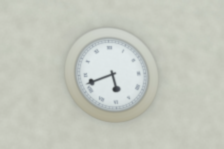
5:42
